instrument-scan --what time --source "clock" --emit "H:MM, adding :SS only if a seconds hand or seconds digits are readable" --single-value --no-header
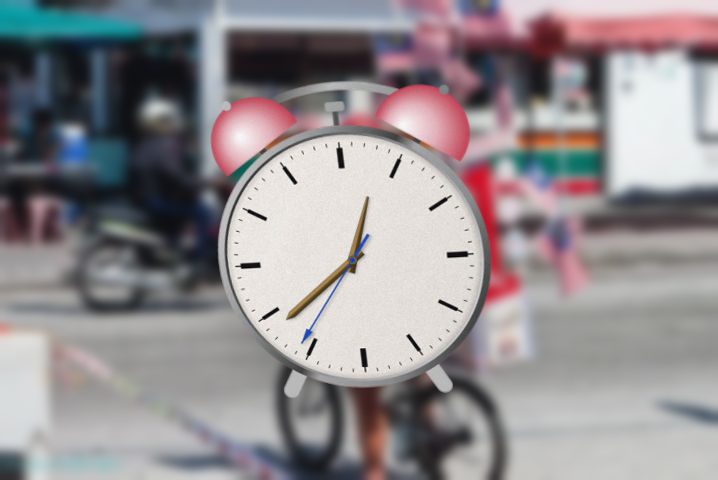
12:38:36
